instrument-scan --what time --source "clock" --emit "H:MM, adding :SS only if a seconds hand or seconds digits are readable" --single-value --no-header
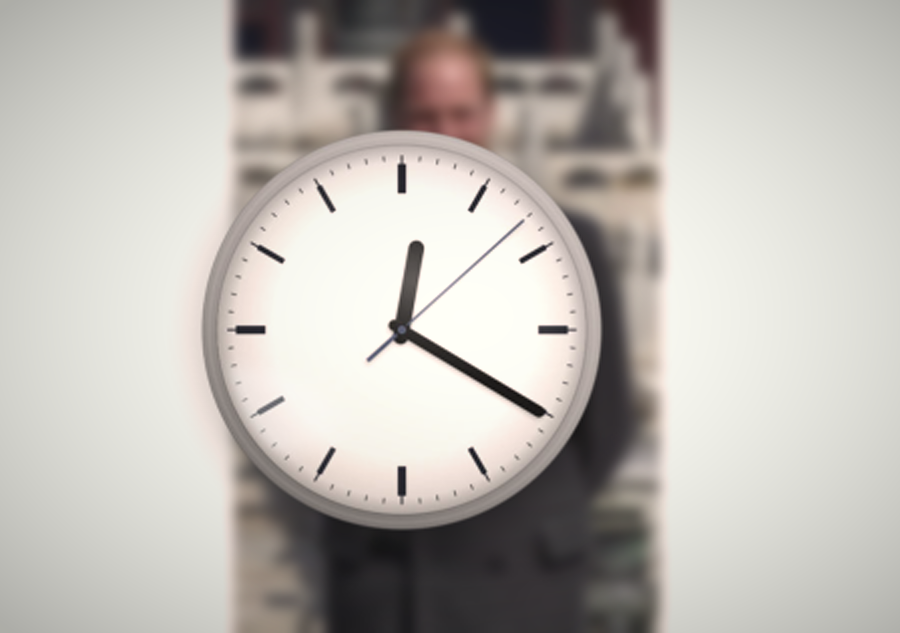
12:20:08
